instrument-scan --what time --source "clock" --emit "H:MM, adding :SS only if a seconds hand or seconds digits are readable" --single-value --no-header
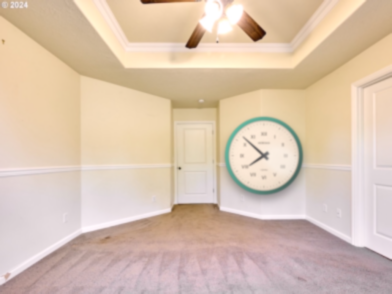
7:52
